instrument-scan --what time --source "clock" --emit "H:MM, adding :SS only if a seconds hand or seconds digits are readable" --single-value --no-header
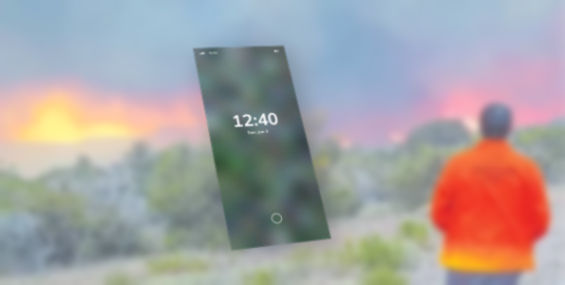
12:40
